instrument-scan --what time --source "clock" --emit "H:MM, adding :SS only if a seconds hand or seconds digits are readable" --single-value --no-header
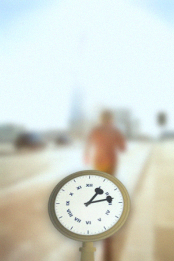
1:13
